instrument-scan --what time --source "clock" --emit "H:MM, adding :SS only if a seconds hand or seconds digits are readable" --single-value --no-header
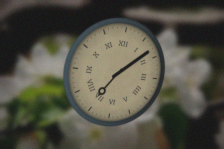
7:08
